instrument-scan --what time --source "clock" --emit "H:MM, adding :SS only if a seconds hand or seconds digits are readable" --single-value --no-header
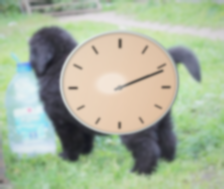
2:11
